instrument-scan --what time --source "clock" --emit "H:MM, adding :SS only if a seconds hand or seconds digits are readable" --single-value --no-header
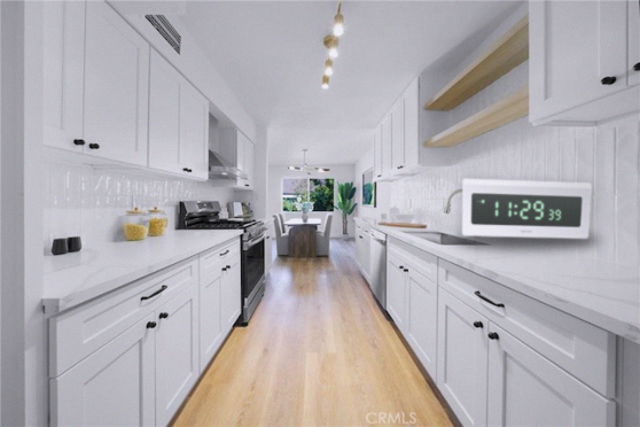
11:29:39
